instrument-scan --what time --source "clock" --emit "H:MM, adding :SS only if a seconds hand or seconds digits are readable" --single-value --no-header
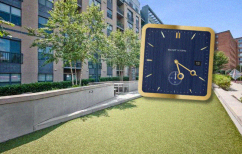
5:20
